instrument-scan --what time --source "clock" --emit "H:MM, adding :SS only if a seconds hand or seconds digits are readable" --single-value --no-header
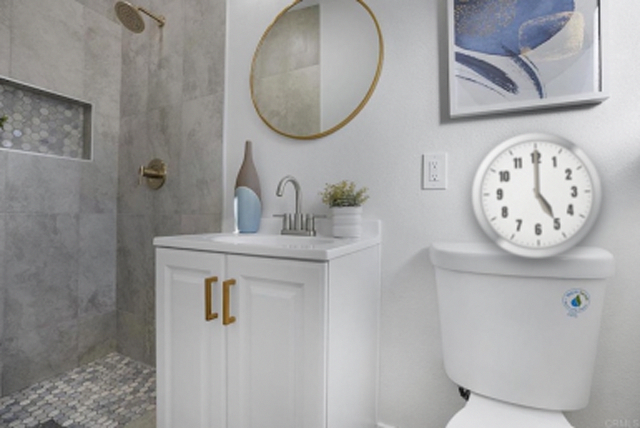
5:00
